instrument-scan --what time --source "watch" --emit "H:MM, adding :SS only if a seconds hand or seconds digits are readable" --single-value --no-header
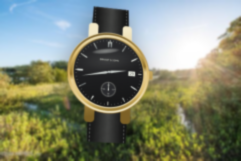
2:43
